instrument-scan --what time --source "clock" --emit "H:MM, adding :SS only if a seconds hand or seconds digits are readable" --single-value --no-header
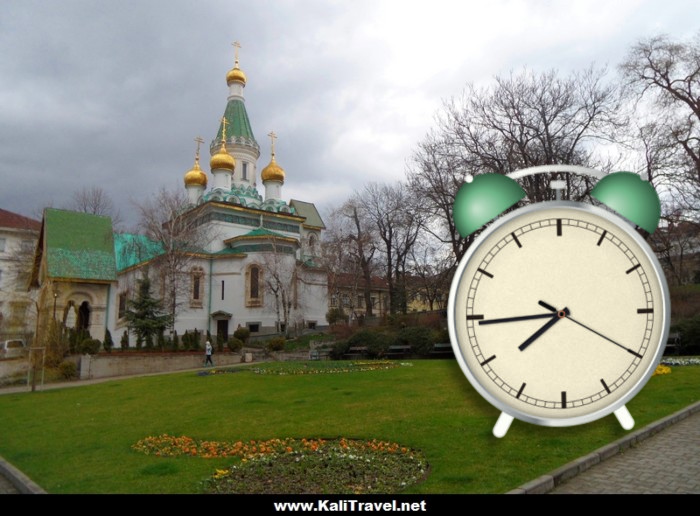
7:44:20
